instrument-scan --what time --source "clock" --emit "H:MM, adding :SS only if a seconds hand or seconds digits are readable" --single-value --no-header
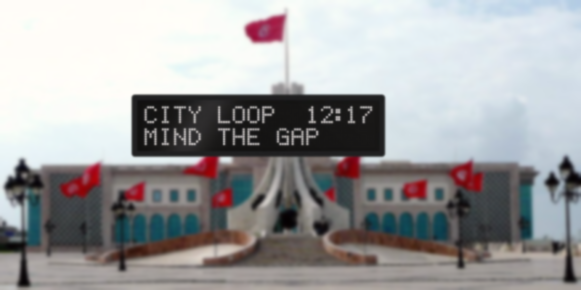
12:17
